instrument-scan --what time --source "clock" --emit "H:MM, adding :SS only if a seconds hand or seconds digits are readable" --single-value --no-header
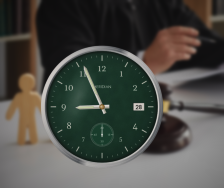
8:56
